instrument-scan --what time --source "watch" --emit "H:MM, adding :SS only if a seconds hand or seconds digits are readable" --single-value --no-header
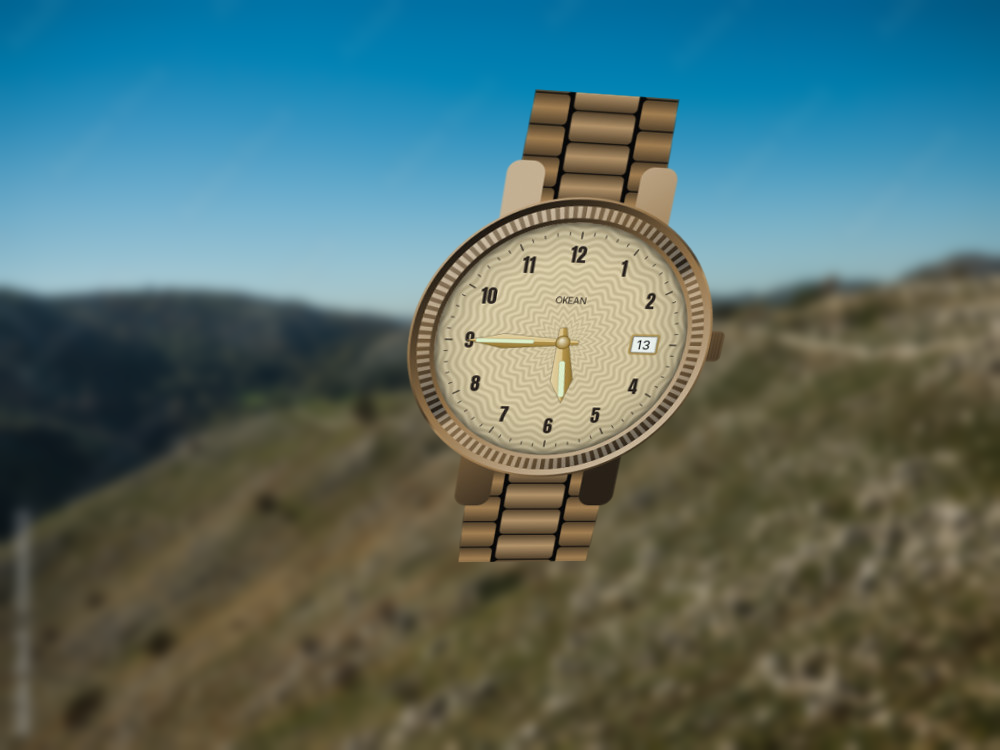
5:45
